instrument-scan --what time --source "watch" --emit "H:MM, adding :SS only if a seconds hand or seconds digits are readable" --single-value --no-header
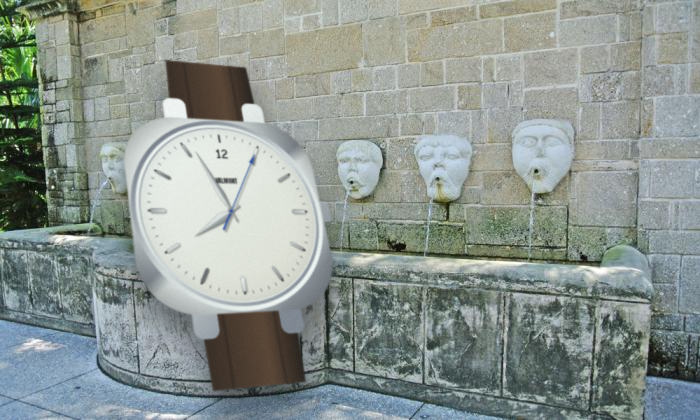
7:56:05
